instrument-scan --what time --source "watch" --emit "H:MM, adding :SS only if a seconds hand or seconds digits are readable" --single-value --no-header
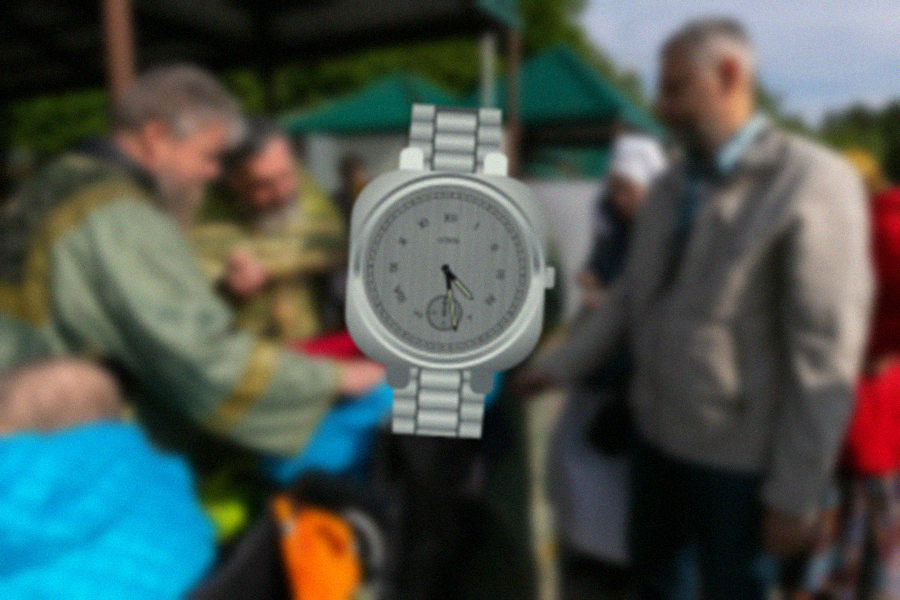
4:28
